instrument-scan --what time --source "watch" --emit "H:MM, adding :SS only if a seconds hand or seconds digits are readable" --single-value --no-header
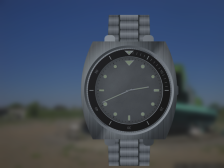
2:41
